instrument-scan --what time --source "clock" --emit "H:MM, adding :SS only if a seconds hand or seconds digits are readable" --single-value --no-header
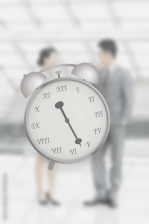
11:27
